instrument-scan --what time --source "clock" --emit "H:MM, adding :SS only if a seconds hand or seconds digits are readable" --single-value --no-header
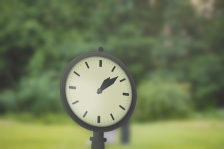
1:08
